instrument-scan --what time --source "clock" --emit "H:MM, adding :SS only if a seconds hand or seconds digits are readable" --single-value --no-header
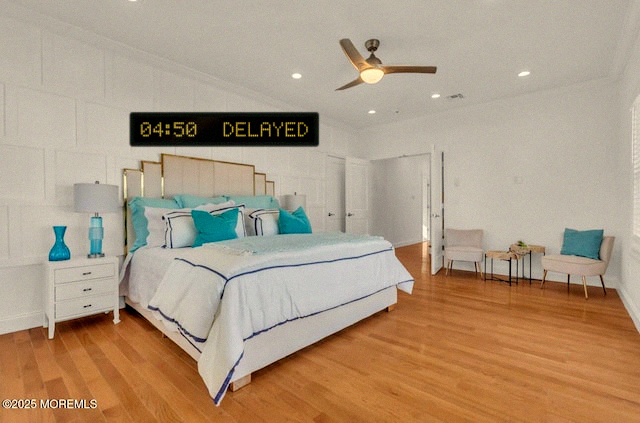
4:50
